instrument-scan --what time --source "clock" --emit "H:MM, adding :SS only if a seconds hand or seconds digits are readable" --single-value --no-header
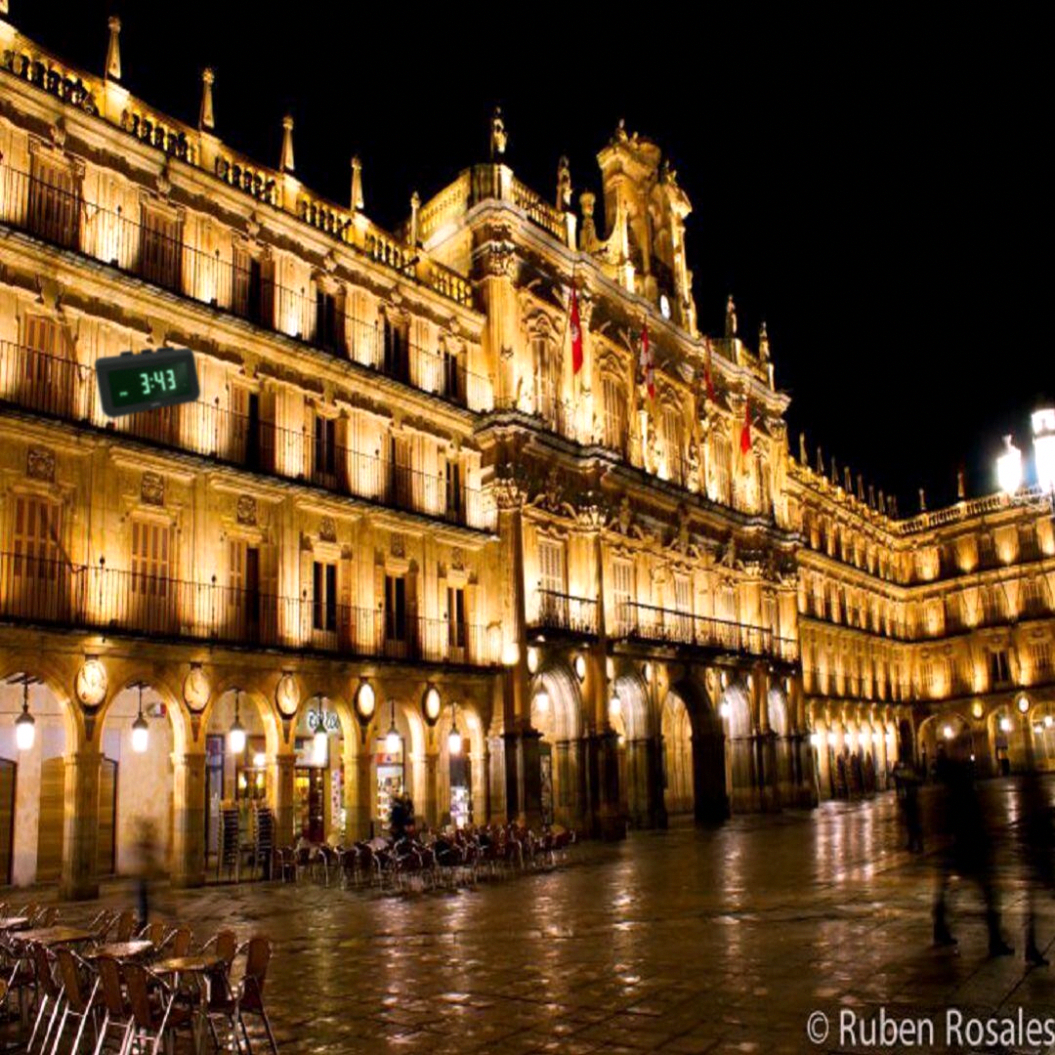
3:43
